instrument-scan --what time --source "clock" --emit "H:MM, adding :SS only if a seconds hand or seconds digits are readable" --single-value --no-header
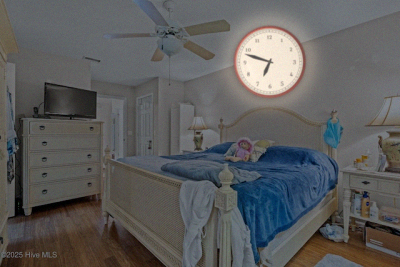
6:48
